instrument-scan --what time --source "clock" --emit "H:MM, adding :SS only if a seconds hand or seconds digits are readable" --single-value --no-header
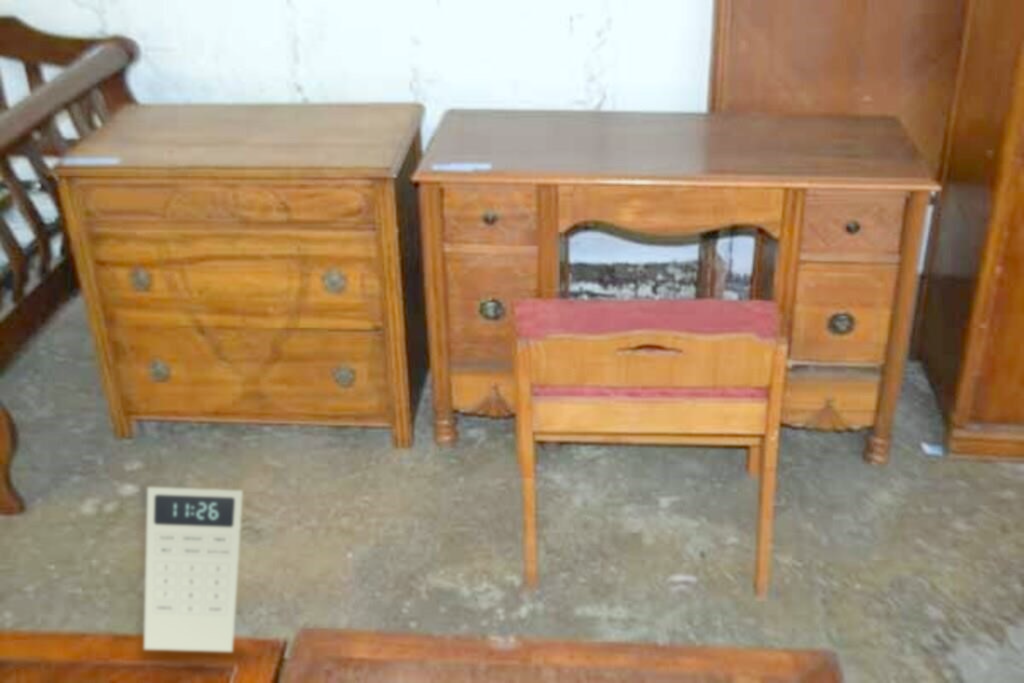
11:26
